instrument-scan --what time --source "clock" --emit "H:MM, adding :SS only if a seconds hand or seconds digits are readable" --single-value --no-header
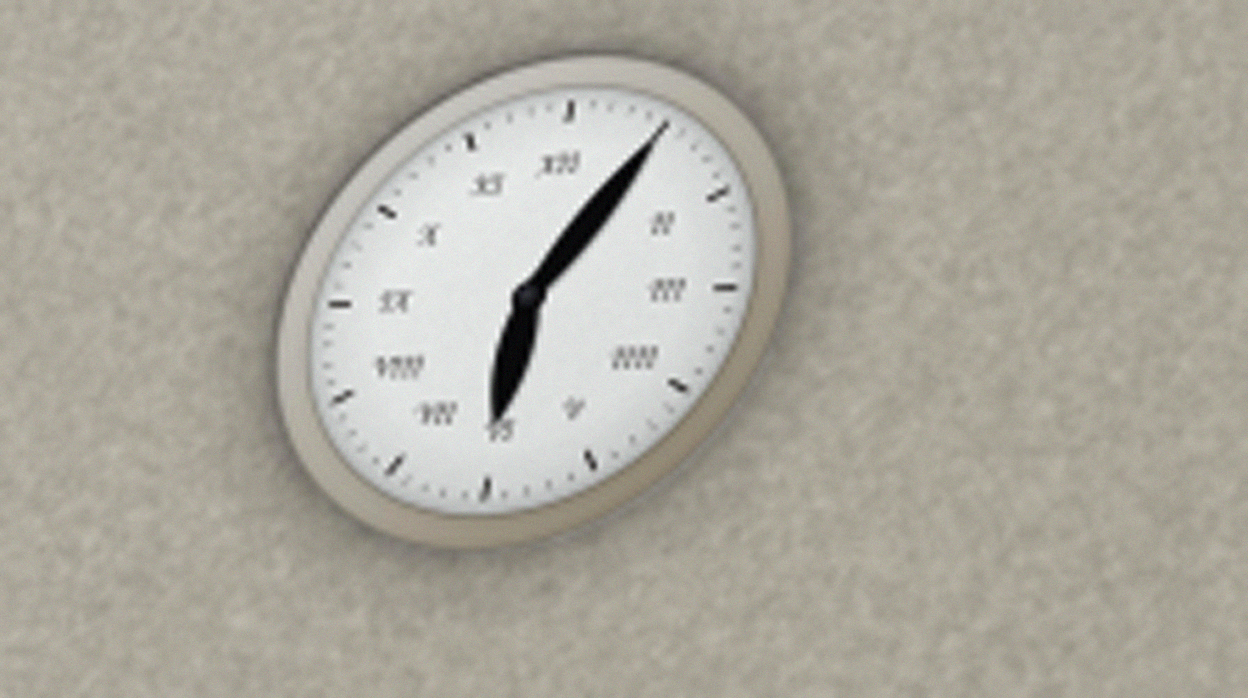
6:05
